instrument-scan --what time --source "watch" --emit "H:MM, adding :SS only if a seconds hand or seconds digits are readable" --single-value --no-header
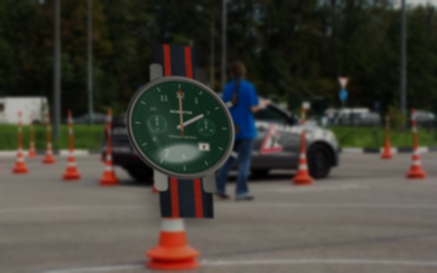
2:00
